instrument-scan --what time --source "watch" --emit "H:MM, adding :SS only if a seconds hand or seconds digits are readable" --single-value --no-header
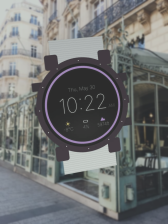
10:22
